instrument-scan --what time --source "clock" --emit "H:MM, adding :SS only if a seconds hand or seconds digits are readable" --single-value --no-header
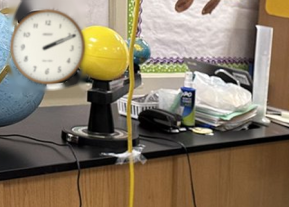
2:11
